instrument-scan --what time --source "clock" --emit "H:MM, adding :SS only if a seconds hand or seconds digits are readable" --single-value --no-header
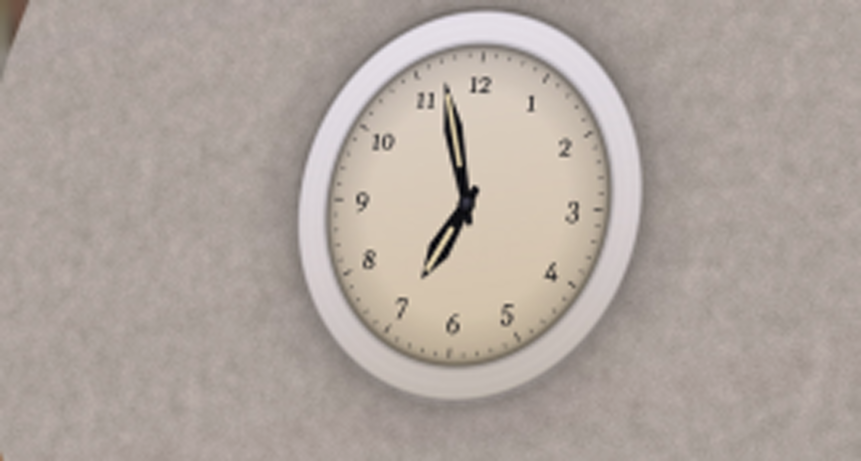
6:57
